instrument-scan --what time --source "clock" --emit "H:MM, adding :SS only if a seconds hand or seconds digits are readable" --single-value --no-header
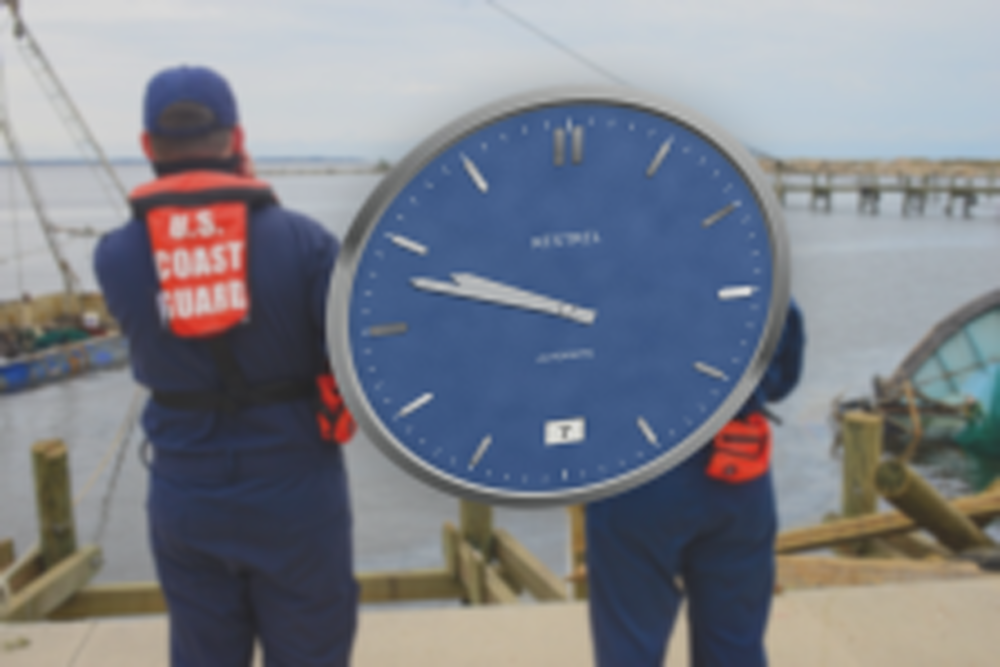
9:48
